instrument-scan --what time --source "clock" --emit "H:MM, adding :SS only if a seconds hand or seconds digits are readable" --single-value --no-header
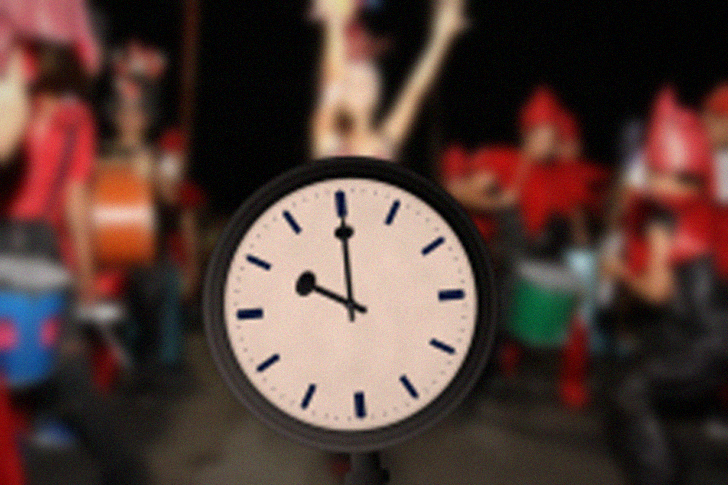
10:00
